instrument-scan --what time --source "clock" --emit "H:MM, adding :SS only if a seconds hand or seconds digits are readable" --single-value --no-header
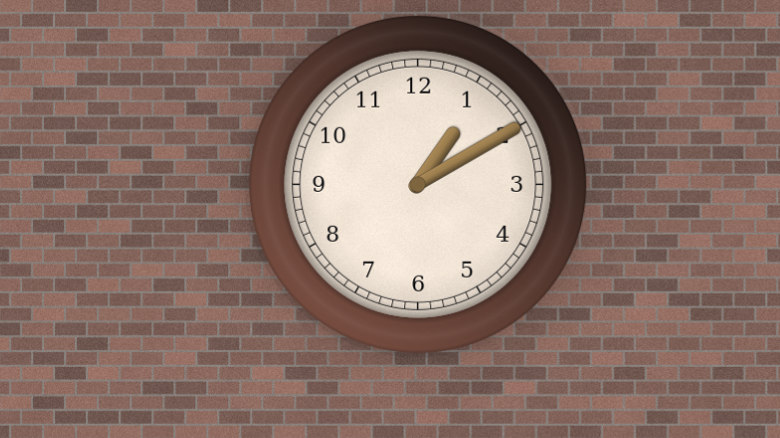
1:10
